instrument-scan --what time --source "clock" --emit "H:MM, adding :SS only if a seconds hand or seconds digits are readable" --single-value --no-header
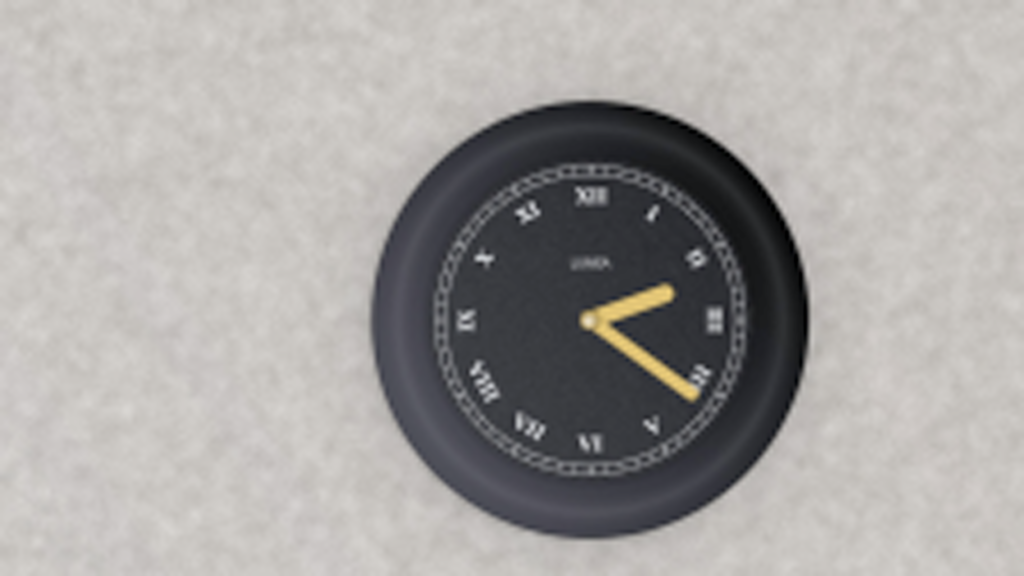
2:21
